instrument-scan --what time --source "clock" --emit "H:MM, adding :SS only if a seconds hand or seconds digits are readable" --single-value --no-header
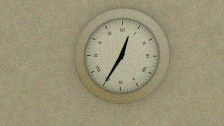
12:35
